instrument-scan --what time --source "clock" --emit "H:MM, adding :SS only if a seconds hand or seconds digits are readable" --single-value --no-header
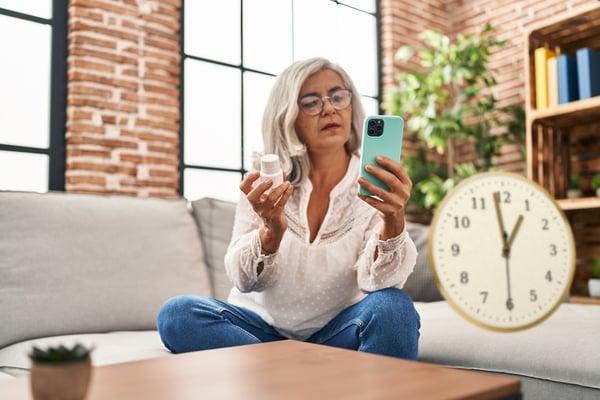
12:58:30
